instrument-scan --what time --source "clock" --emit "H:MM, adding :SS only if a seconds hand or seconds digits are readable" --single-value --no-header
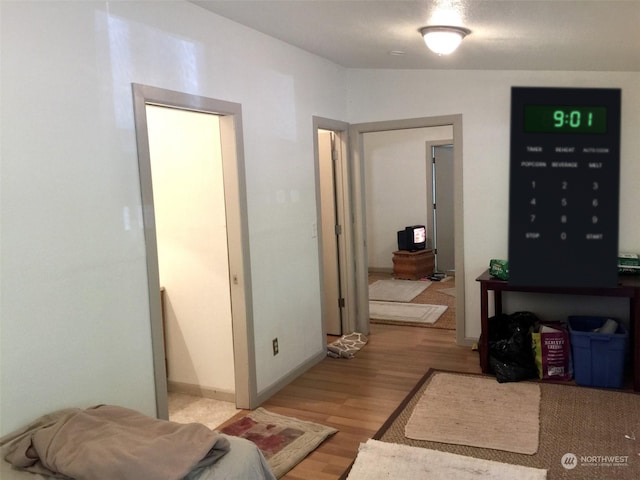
9:01
